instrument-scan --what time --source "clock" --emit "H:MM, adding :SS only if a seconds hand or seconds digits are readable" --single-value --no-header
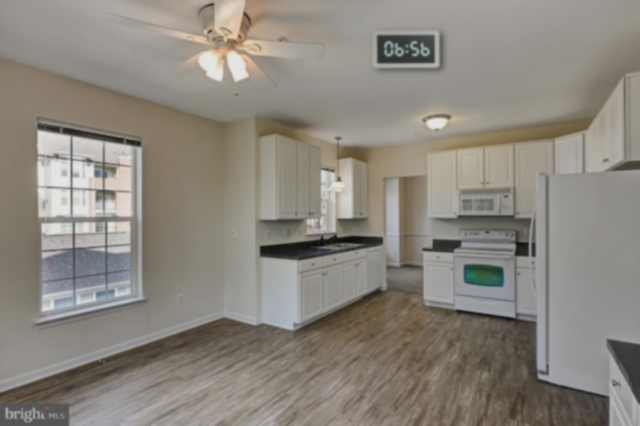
6:56
